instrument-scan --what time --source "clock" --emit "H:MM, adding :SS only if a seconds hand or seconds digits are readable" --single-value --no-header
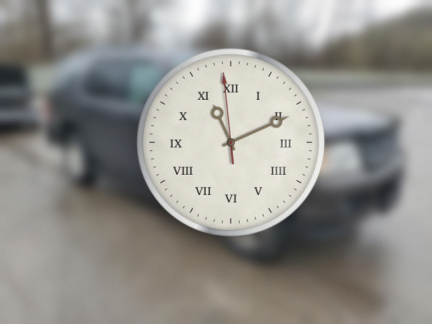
11:10:59
